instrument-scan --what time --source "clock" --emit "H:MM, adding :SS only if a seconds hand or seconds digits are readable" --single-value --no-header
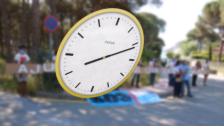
8:11
